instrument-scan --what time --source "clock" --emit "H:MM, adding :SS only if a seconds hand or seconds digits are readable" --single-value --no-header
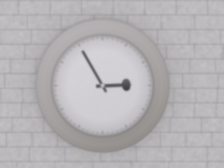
2:55
